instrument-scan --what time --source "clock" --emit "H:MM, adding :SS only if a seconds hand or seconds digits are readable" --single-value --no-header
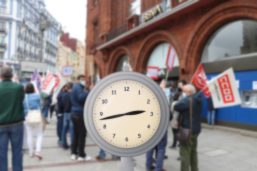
2:43
